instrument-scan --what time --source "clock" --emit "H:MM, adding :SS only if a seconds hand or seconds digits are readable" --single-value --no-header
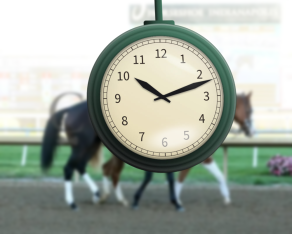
10:12
